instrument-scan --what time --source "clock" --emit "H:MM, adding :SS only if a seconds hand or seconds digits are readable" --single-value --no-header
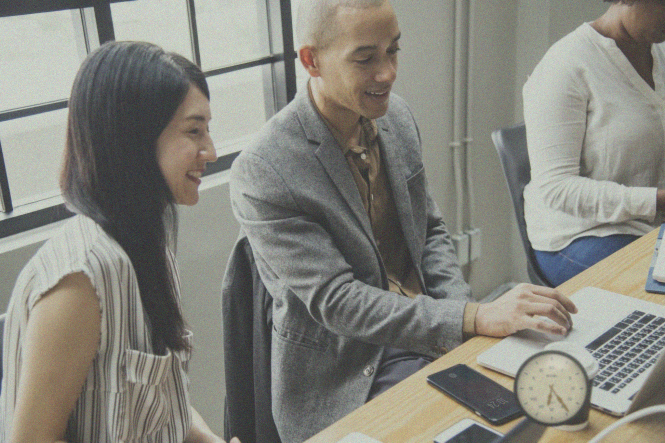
6:24
